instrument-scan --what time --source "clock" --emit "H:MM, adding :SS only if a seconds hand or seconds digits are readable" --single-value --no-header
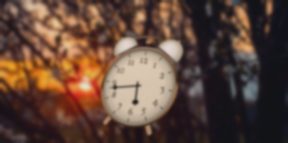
5:43
